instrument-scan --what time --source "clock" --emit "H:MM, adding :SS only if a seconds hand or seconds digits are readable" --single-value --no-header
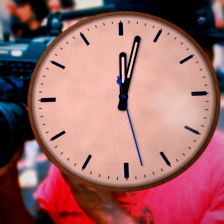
12:02:28
